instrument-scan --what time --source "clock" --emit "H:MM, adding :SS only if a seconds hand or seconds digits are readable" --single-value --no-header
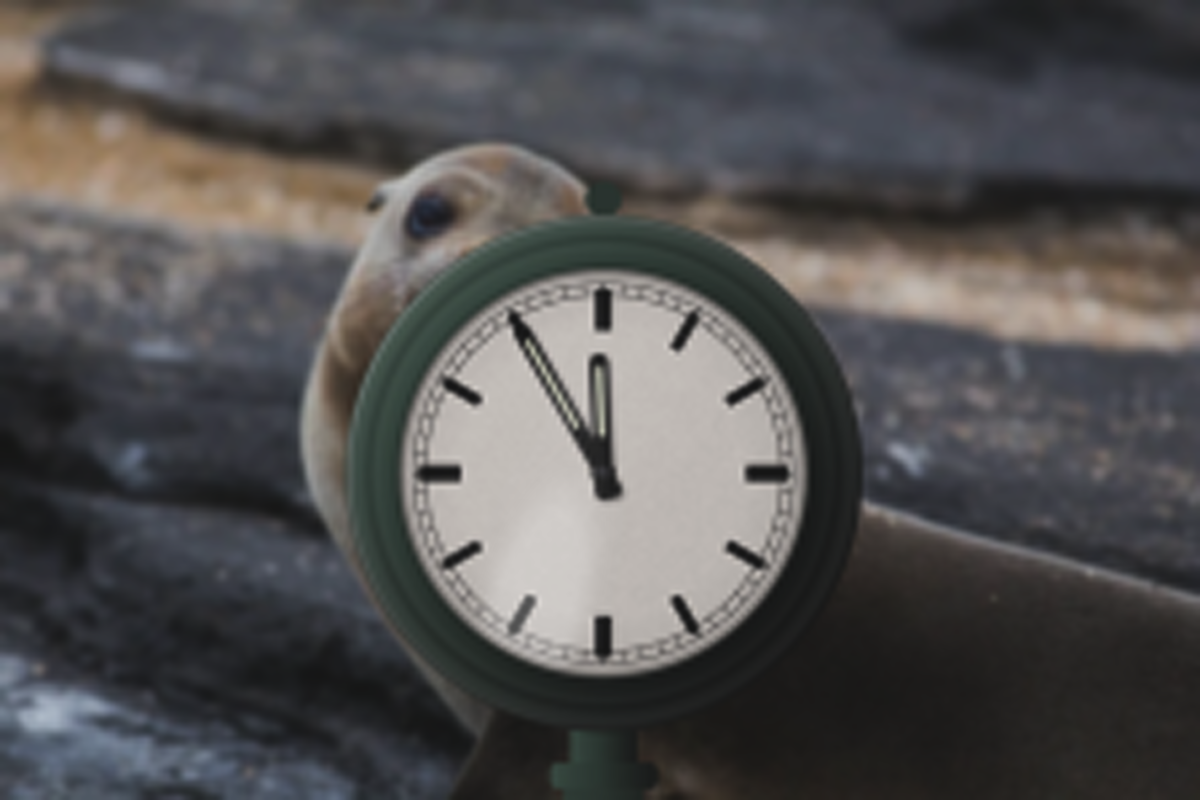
11:55
